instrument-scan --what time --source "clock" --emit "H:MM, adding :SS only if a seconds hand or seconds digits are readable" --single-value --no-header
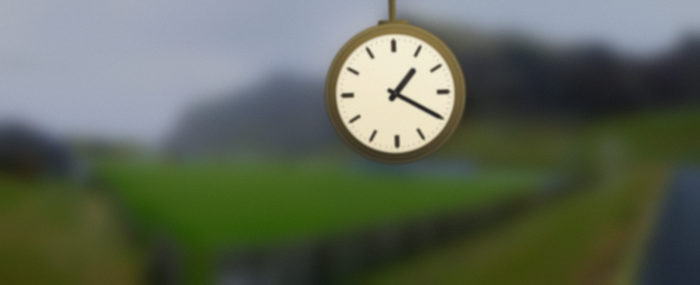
1:20
